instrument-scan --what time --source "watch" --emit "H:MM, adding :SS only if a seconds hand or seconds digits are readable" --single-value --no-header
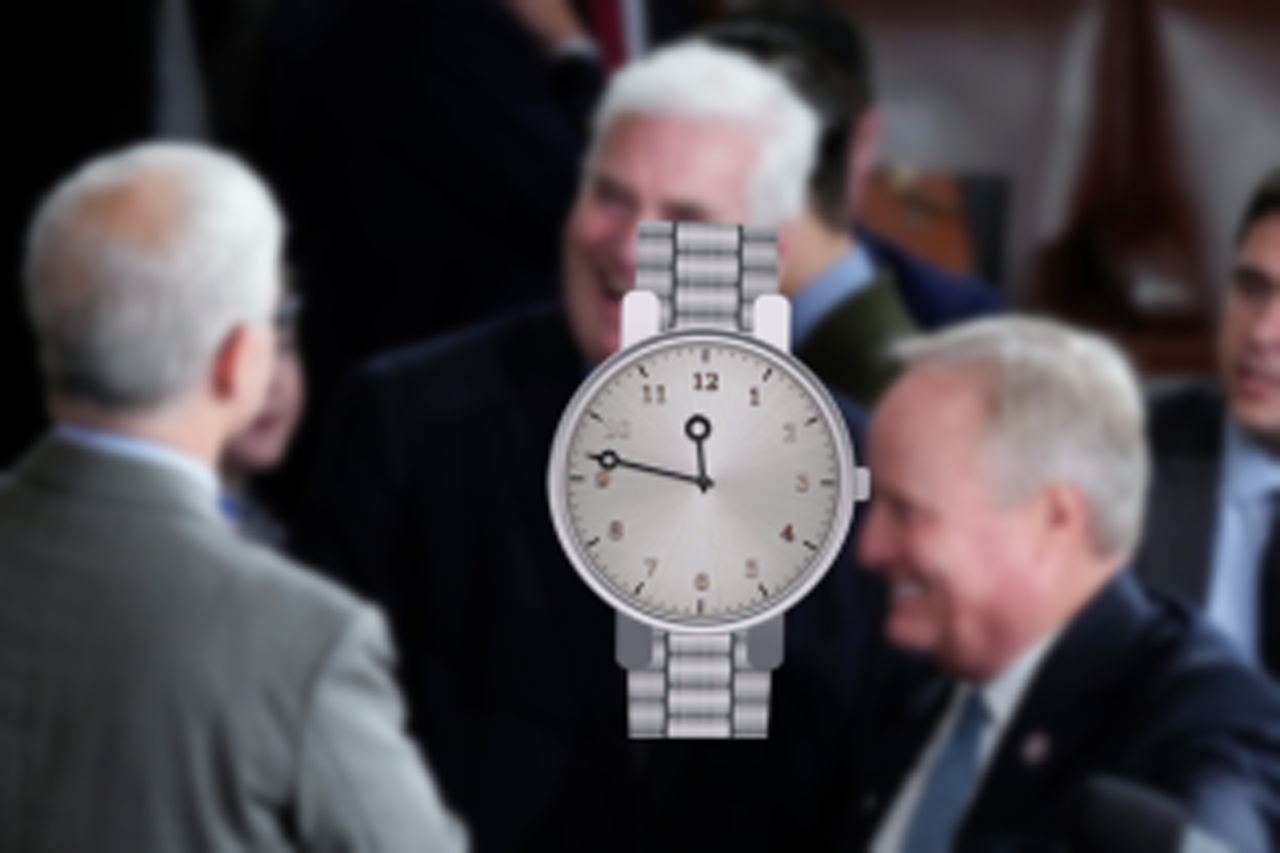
11:47
